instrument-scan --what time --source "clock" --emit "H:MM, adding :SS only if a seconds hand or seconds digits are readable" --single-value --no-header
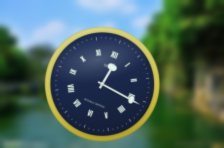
12:16
